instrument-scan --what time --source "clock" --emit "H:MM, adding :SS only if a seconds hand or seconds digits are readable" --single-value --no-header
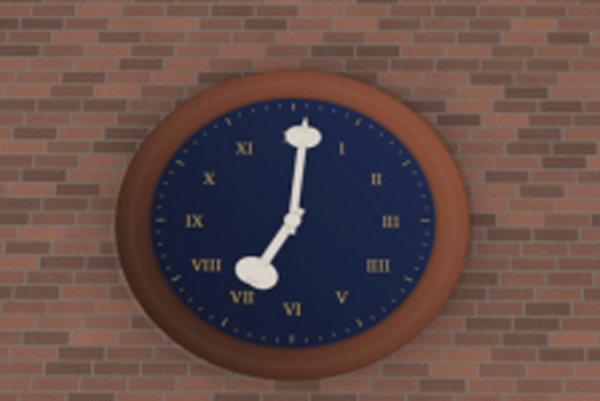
7:01
